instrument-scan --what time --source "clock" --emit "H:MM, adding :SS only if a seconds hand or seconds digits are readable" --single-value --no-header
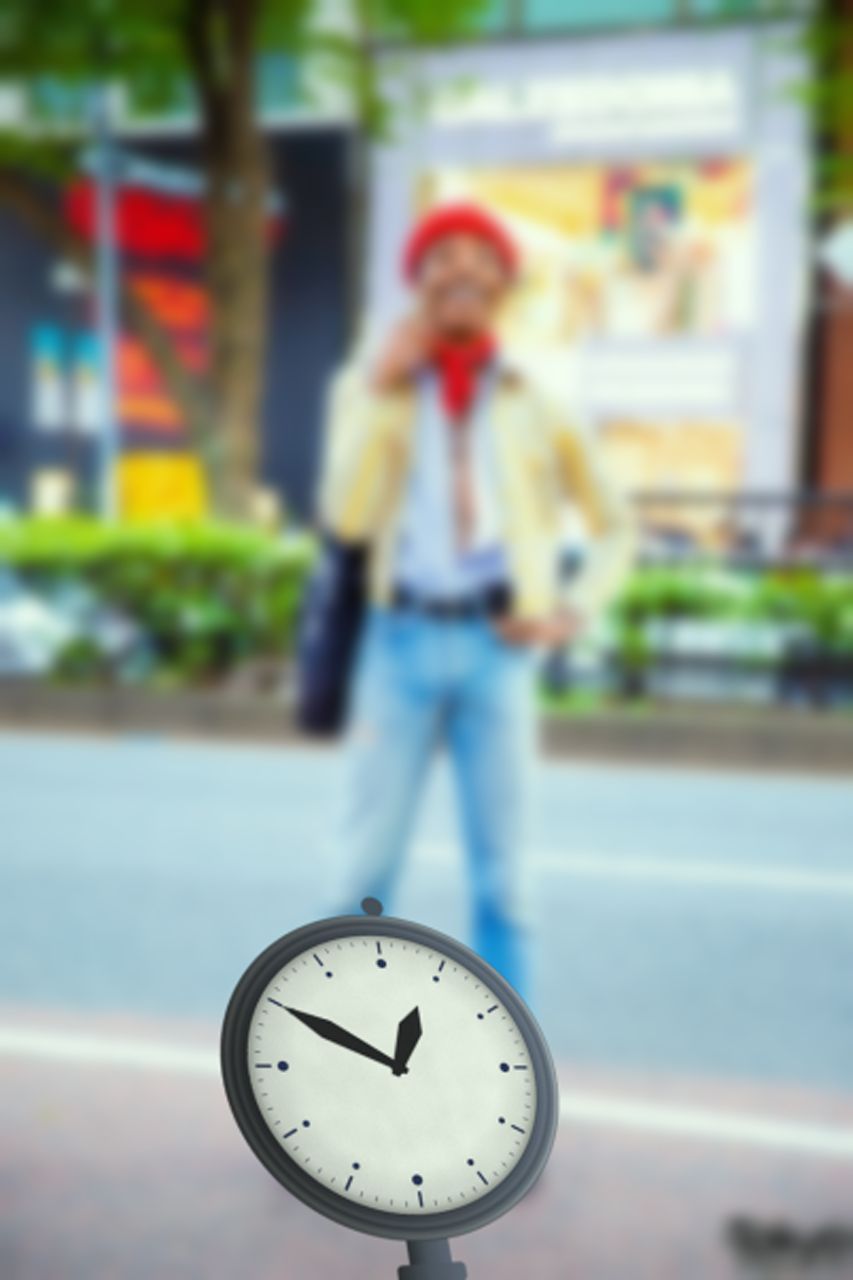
12:50
